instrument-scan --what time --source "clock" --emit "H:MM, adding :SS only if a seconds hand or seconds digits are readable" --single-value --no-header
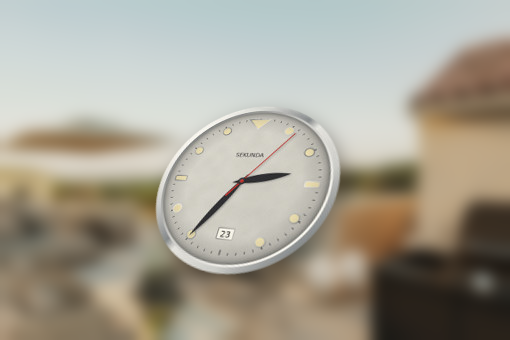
2:35:06
